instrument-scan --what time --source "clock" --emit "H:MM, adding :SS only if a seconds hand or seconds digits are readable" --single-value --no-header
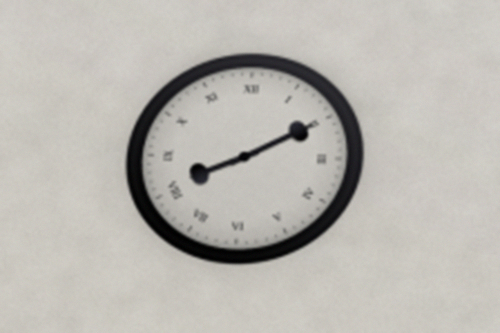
8:10
